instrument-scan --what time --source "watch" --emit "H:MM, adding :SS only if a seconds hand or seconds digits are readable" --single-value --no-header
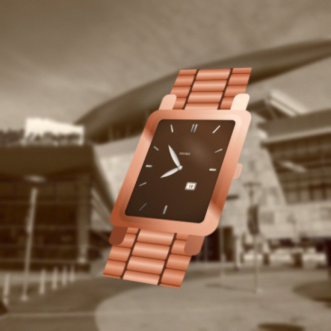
7:53
